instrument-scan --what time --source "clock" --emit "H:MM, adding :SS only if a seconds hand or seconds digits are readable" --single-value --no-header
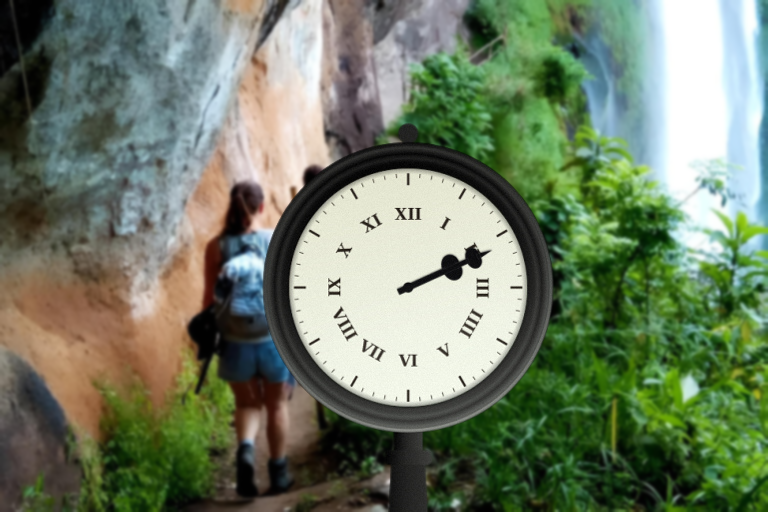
2:11
